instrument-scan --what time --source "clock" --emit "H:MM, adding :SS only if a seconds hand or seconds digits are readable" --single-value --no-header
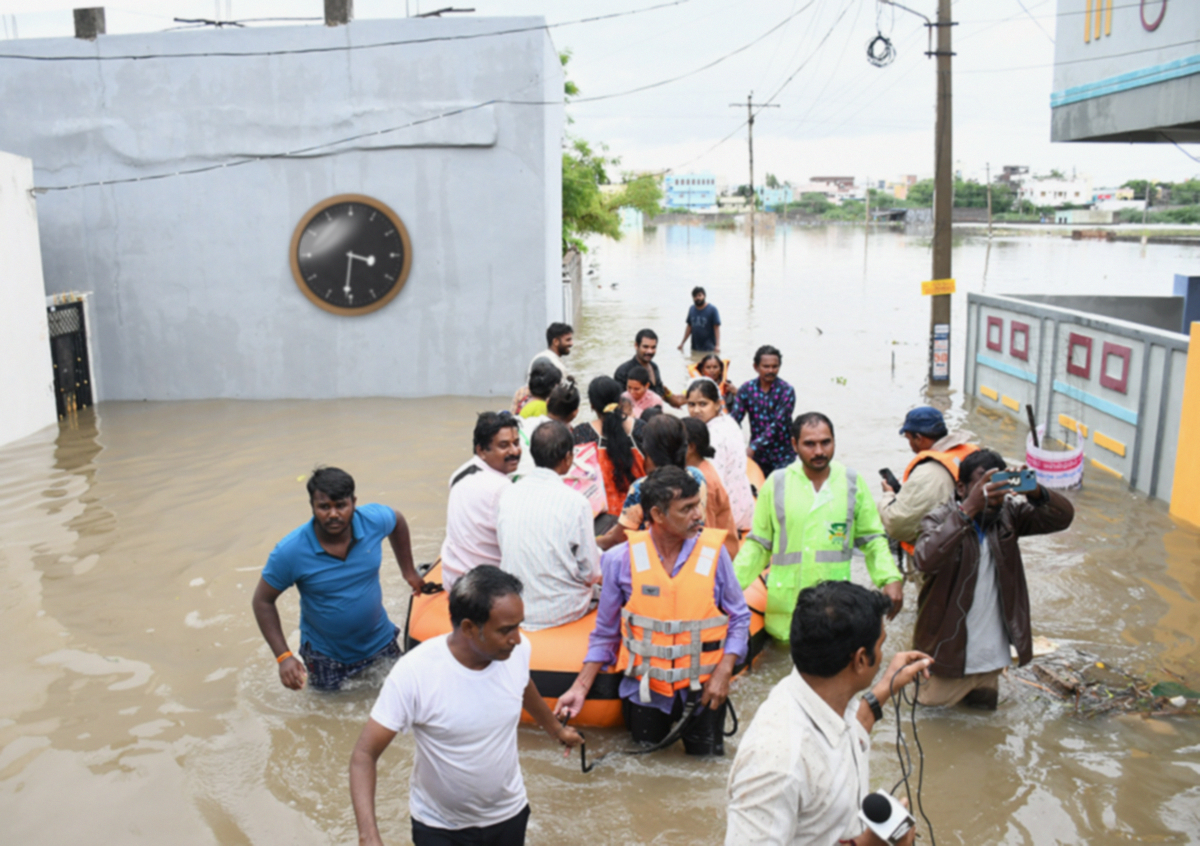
3:31
